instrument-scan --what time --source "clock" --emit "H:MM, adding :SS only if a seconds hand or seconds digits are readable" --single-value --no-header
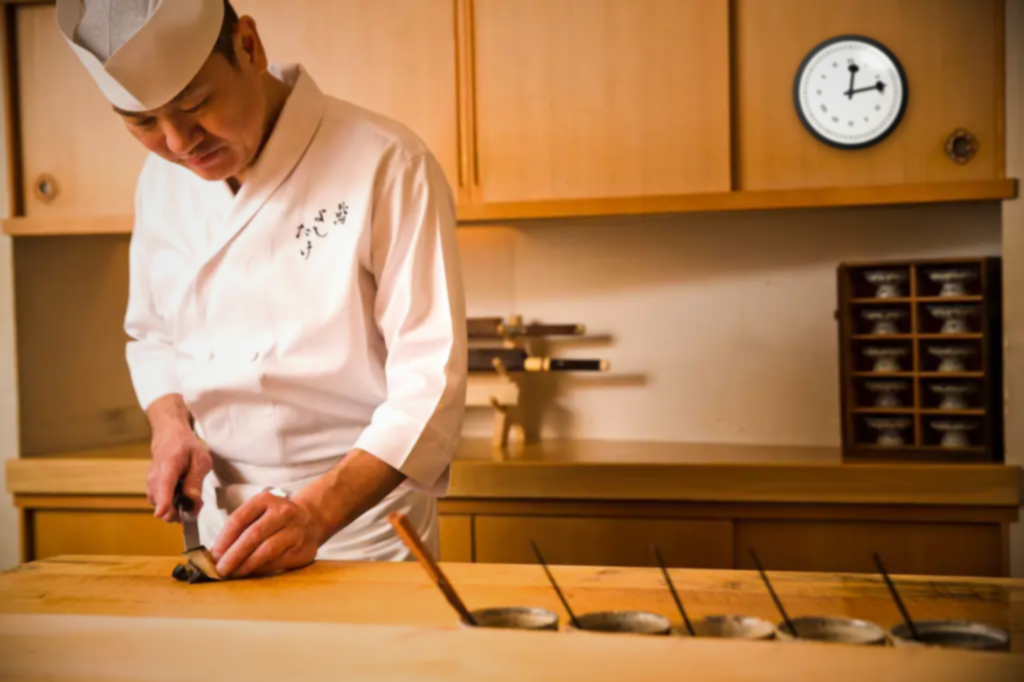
12:13
